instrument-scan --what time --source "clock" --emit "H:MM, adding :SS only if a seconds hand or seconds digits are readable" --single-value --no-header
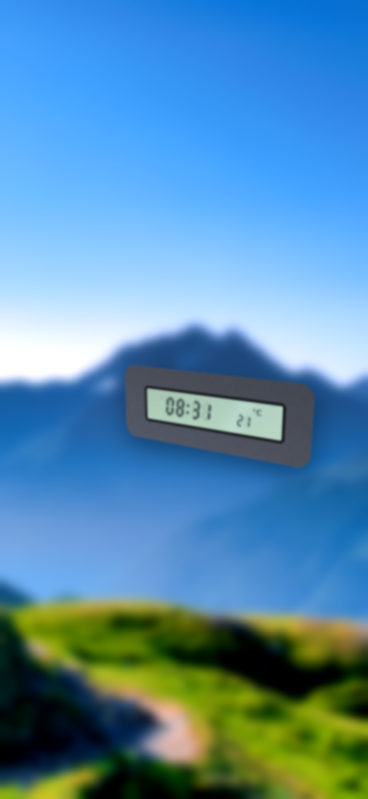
8:31
